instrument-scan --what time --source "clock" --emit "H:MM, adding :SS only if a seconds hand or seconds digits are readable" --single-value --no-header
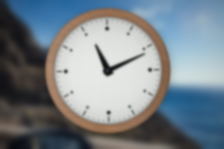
11:11
